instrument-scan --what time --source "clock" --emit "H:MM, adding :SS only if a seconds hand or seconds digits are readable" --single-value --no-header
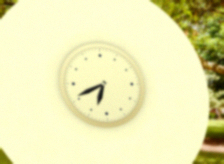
6:41
